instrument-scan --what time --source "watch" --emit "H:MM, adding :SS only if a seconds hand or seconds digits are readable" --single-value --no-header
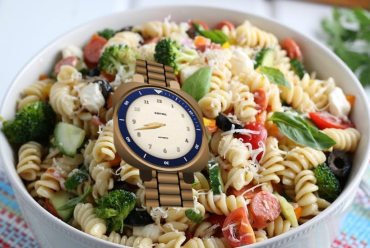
8:42
